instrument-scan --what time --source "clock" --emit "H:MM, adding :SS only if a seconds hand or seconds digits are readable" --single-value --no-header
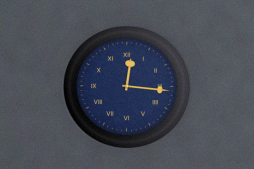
12:16
